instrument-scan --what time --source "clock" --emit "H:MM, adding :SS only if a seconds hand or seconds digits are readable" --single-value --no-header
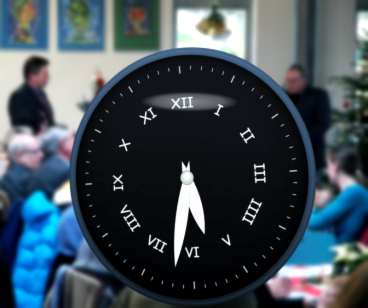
5:32
